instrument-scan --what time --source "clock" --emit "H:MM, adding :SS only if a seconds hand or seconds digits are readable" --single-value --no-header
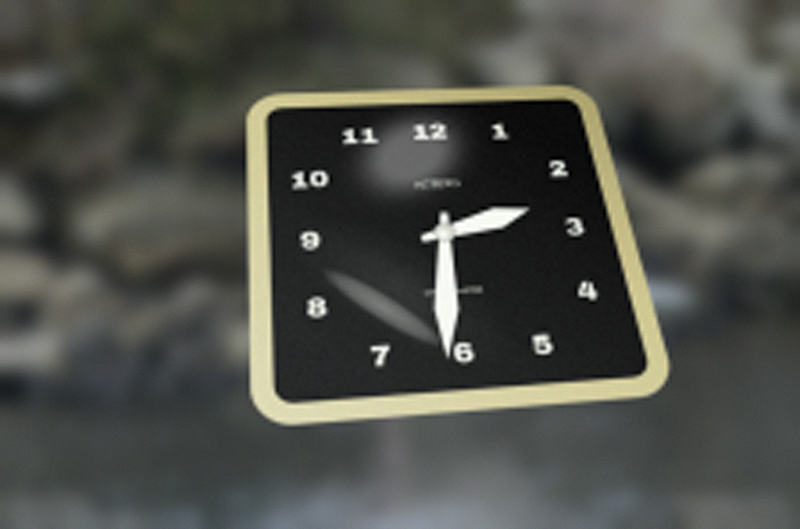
2:31
